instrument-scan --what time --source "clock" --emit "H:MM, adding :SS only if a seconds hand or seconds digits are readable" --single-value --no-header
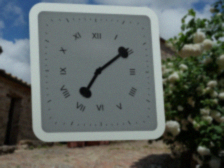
7:09
